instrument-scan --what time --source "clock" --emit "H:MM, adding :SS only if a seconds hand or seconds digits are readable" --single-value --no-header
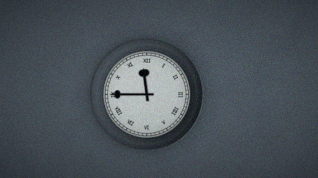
11:45
